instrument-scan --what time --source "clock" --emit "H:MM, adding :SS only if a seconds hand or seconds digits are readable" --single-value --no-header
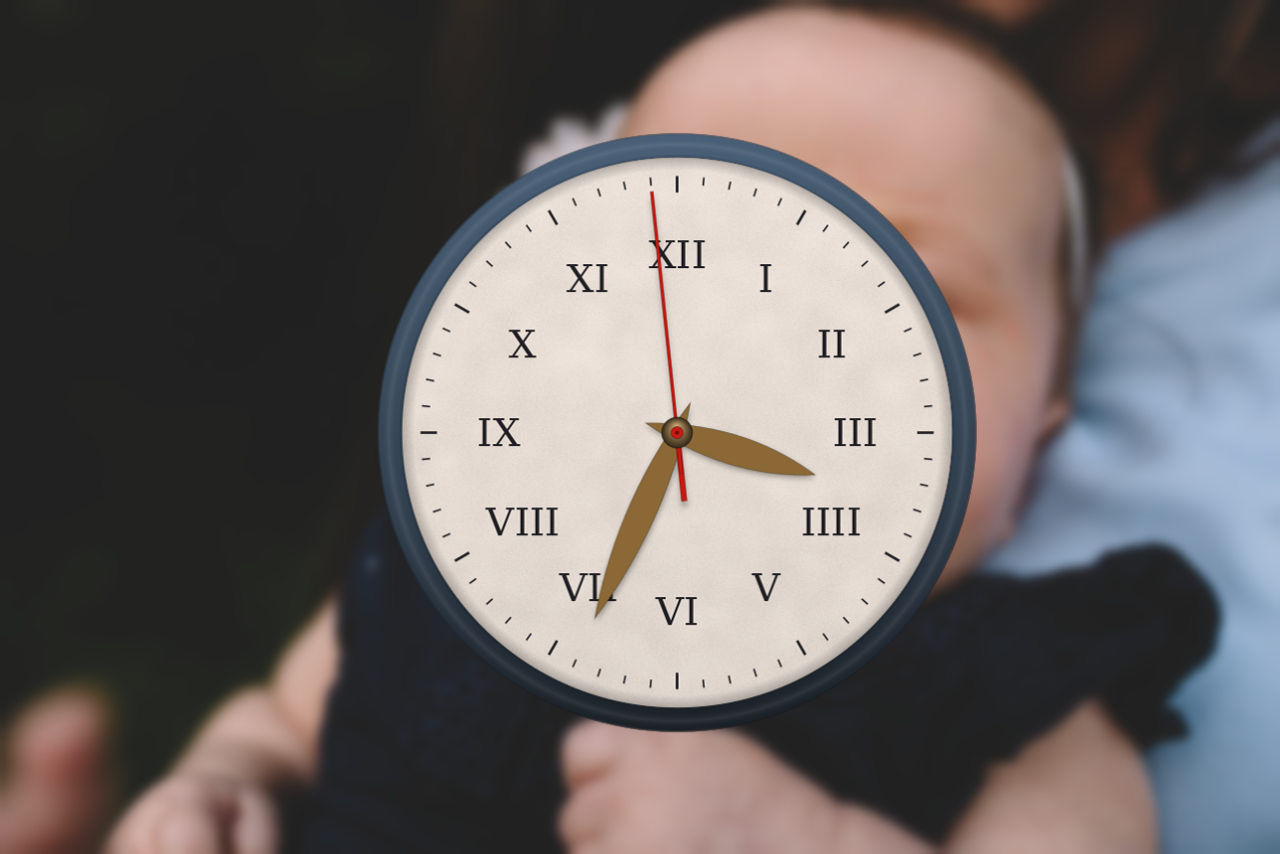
3:33:59
